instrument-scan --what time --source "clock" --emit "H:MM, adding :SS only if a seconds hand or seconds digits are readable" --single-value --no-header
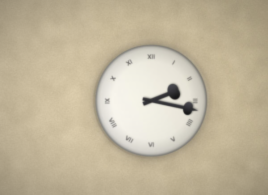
2:17
